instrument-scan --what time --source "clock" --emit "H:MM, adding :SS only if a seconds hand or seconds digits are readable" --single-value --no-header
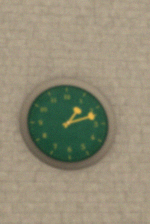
1:12
